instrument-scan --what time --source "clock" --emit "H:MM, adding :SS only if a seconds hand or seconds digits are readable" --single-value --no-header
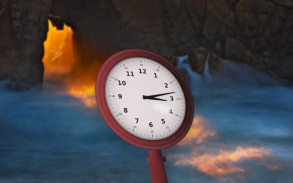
3:13
